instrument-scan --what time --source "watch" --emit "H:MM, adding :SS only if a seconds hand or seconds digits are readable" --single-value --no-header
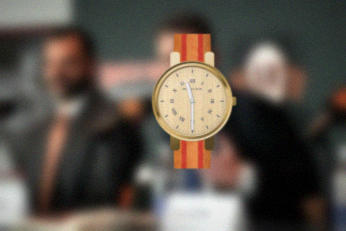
11:30
